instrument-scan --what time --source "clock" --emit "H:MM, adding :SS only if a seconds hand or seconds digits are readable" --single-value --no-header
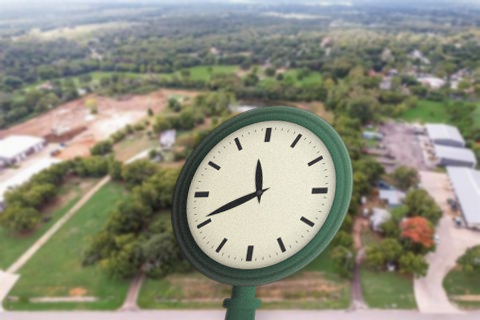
11:41
